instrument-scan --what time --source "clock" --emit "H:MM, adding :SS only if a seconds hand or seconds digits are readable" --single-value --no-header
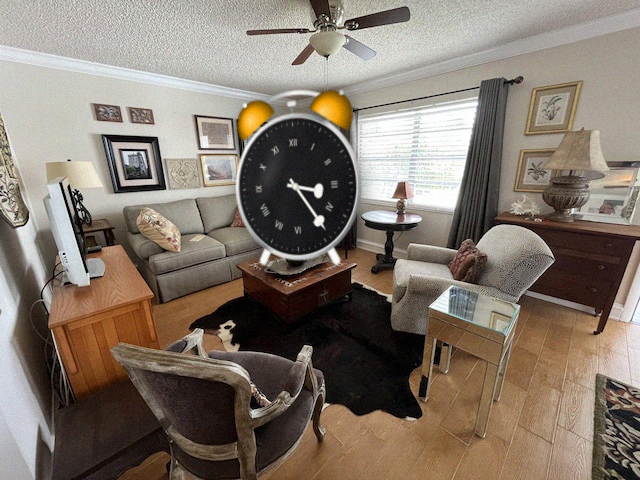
3:24
